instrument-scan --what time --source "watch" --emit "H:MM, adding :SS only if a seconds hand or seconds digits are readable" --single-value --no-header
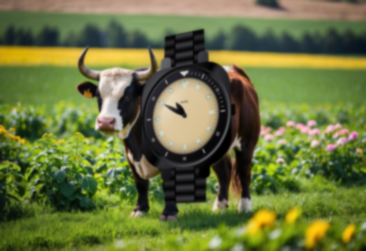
10:50
